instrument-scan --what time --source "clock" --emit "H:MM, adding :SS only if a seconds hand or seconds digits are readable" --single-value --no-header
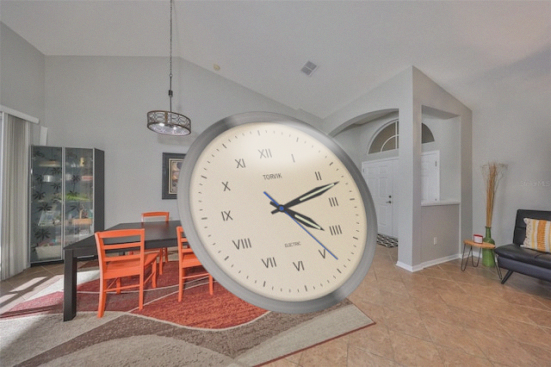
4:12:24
